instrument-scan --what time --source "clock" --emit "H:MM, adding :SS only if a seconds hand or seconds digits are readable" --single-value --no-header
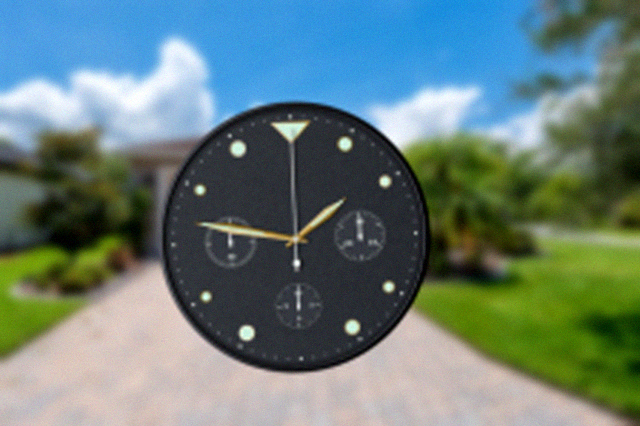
1:47
